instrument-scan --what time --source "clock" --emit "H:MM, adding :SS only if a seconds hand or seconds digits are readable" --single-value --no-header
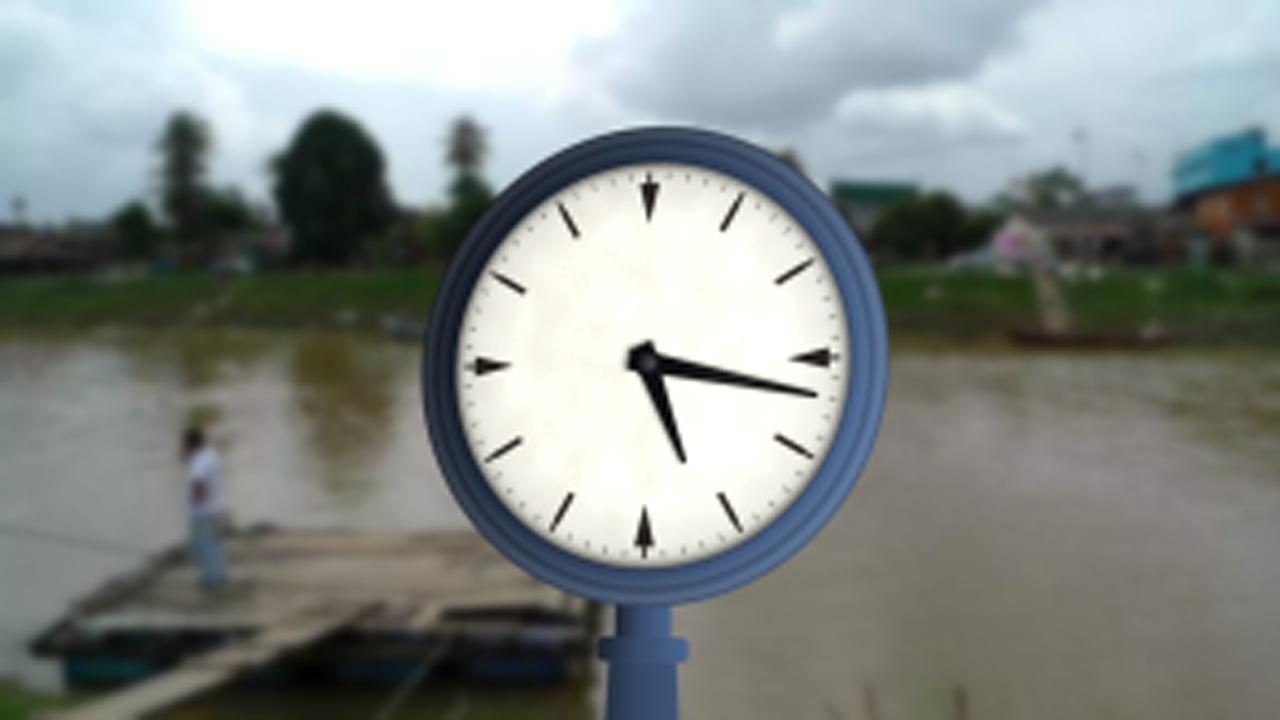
5:17
